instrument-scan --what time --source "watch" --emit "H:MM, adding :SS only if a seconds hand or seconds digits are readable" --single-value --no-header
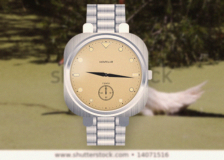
9:16
